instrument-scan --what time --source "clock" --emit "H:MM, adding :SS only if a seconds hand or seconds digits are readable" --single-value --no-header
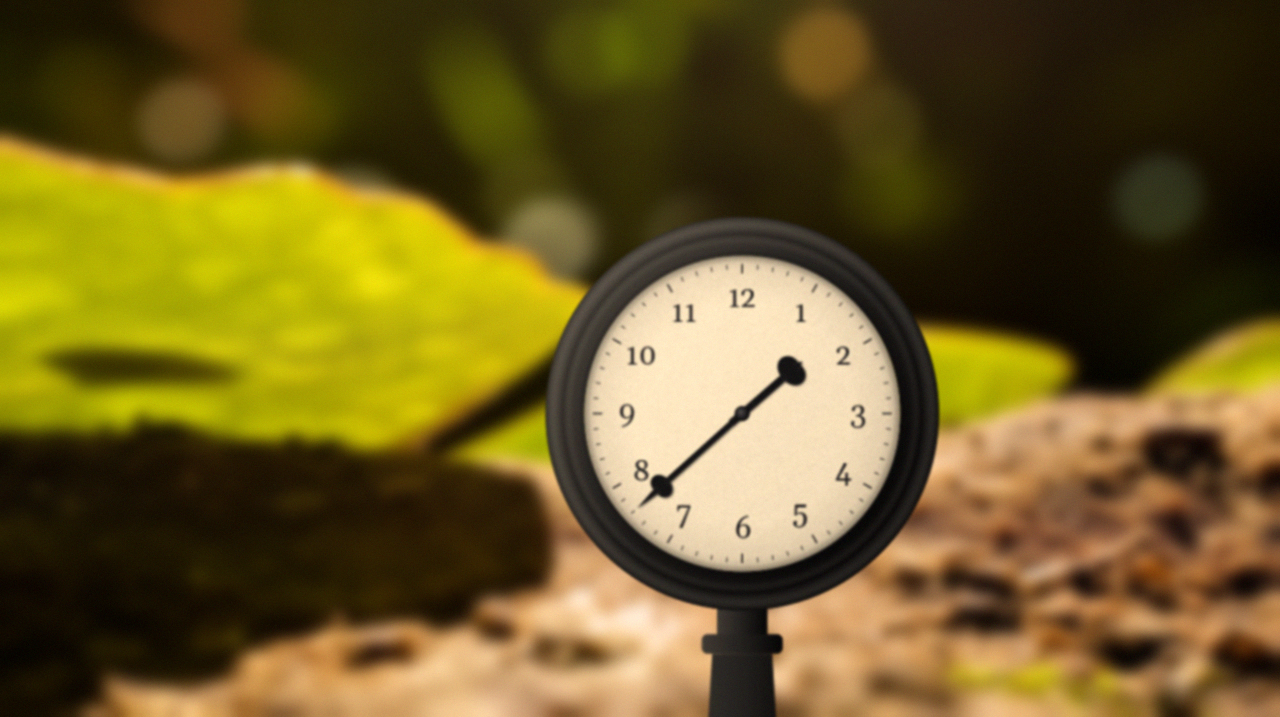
1:38
